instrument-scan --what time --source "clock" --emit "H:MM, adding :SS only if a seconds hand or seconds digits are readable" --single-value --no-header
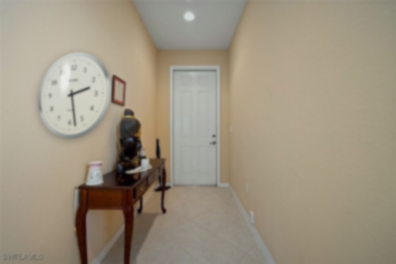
2:28
